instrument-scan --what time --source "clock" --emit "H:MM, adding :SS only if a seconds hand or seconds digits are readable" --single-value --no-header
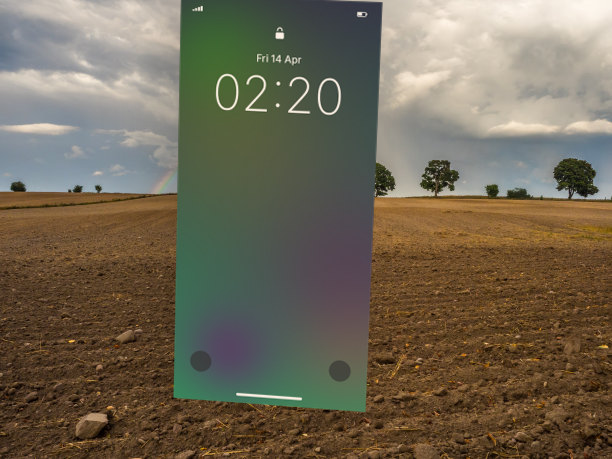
2:20
